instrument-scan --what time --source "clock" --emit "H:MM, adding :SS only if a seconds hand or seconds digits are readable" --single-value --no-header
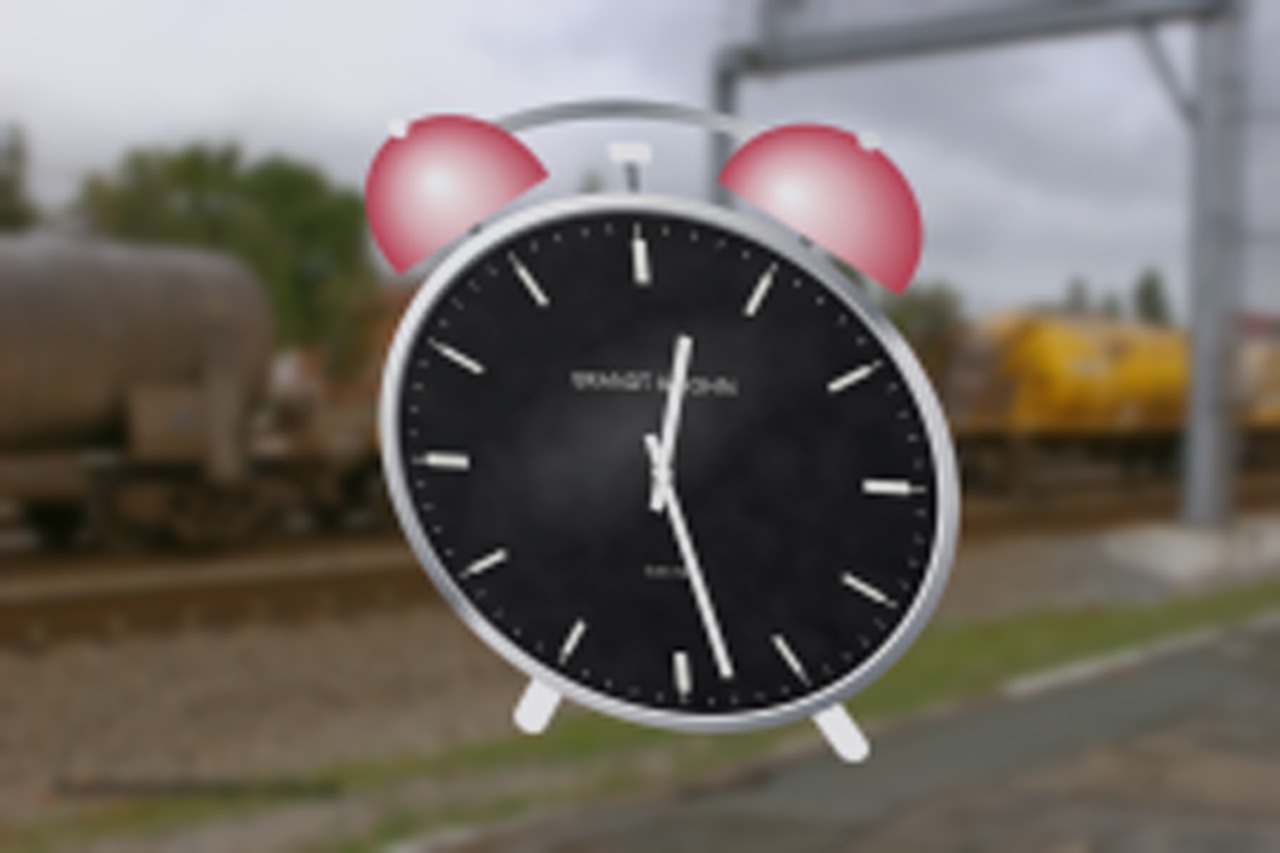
12:28
